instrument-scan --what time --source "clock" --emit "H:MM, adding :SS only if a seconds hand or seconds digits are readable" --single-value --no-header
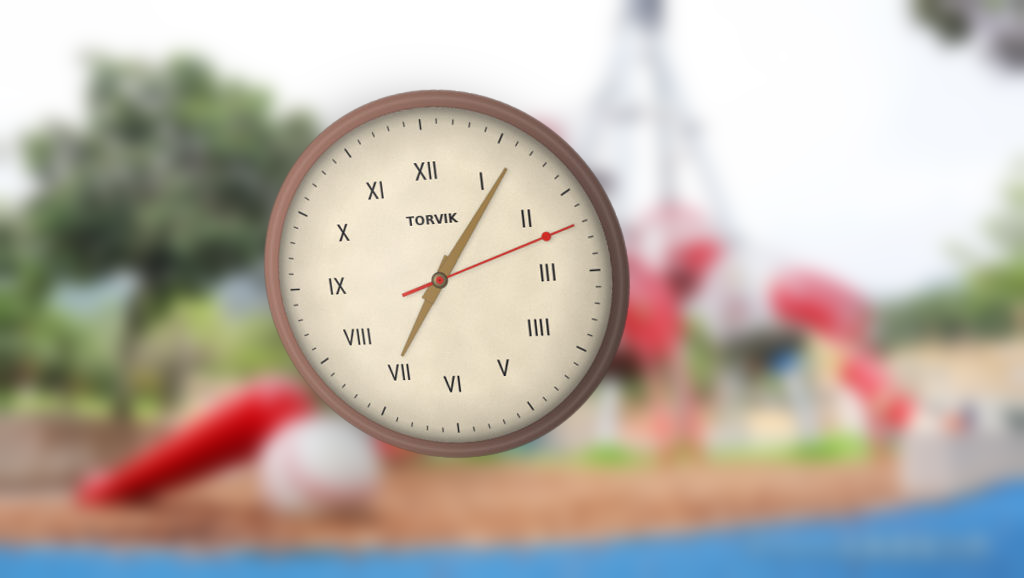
7:06:12
